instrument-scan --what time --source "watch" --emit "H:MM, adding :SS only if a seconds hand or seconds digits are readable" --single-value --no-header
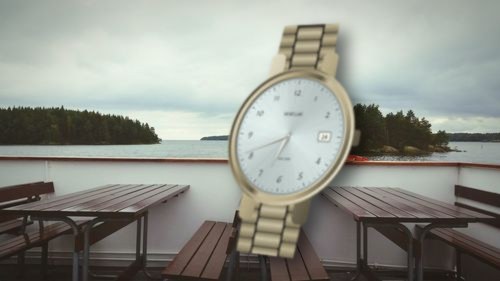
6:41
